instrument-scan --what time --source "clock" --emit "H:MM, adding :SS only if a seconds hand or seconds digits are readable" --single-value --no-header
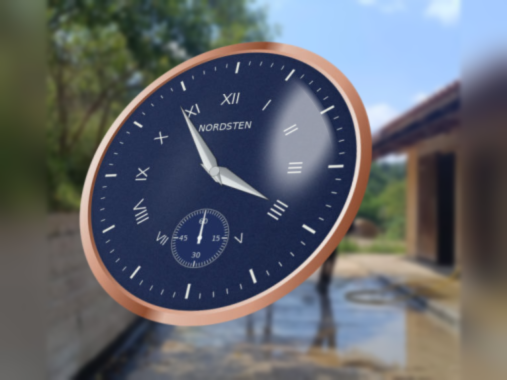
3:54
